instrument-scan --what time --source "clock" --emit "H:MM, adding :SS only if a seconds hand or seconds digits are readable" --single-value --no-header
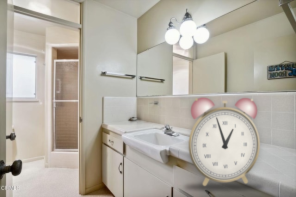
12:57
